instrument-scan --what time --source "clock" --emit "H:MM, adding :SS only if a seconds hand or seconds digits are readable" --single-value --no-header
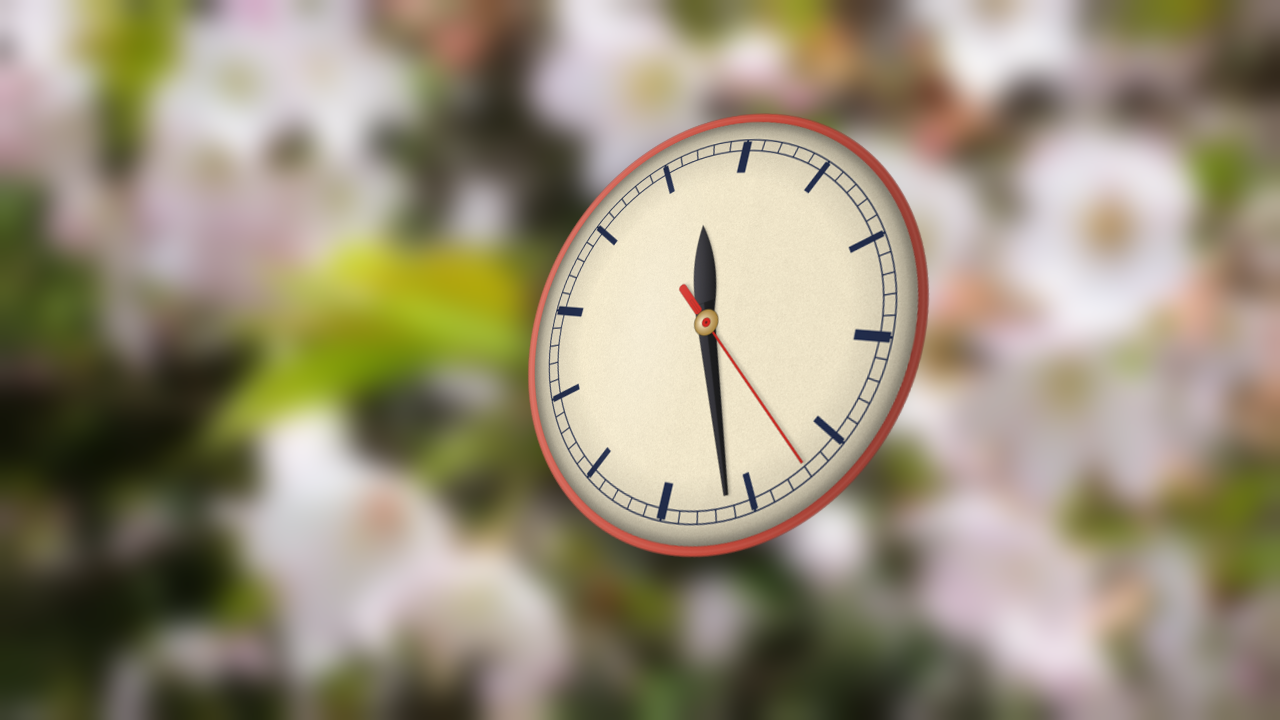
11:26:22
